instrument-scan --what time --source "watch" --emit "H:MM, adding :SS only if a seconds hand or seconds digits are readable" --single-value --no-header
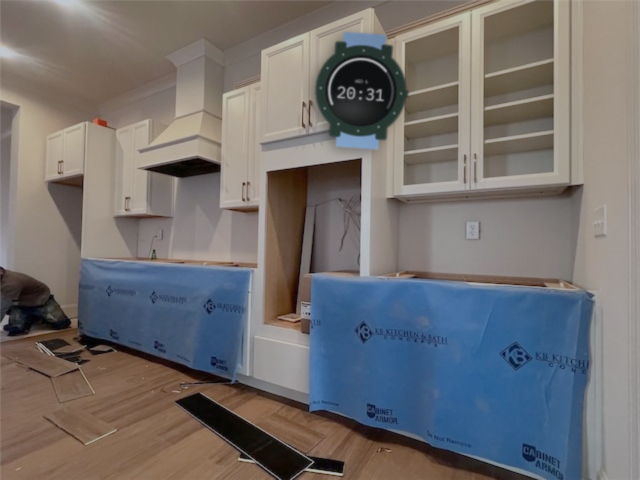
20:31
